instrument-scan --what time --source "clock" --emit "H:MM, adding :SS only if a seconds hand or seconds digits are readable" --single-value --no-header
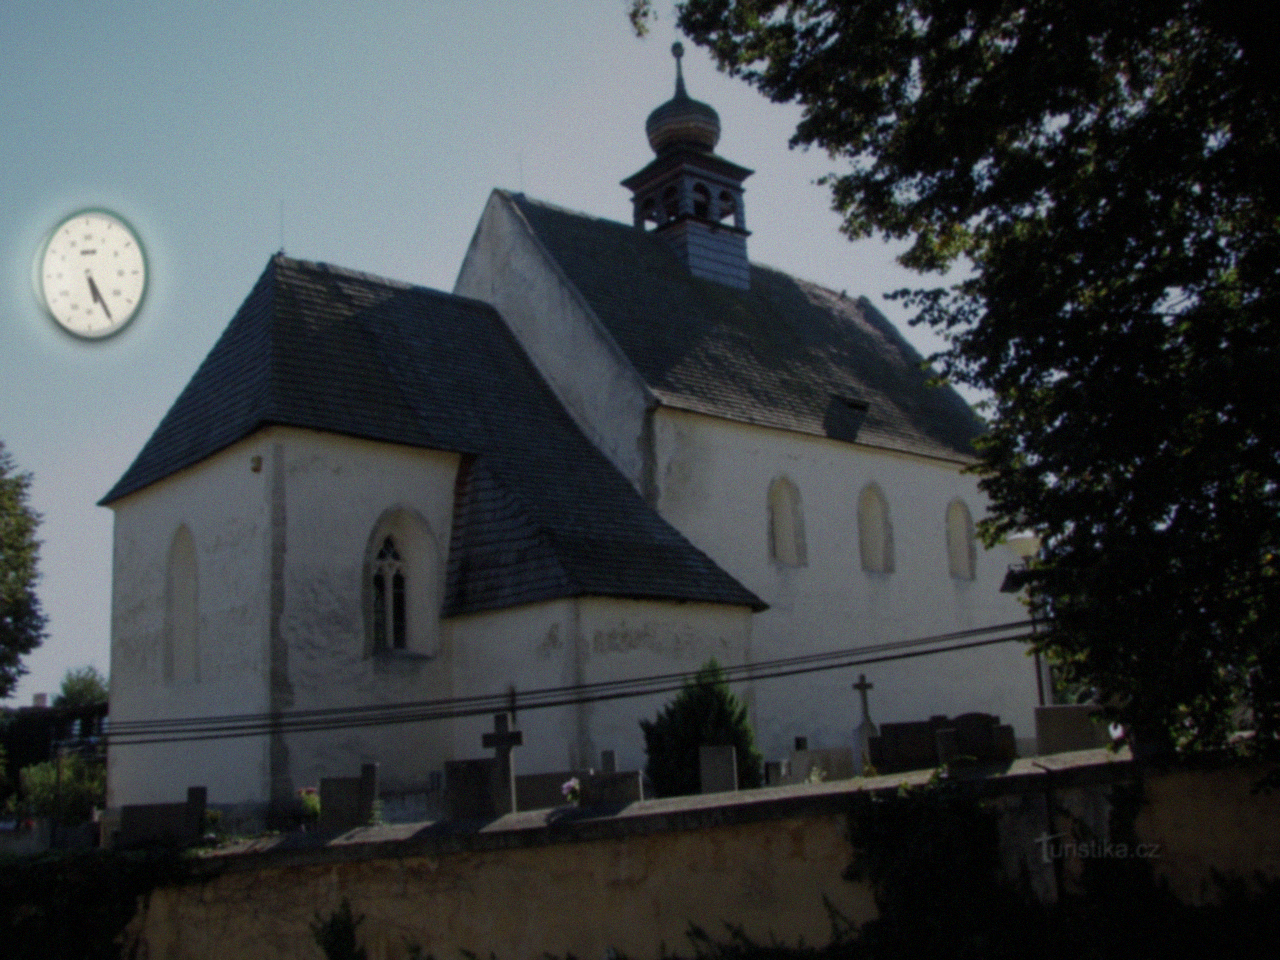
5:25
